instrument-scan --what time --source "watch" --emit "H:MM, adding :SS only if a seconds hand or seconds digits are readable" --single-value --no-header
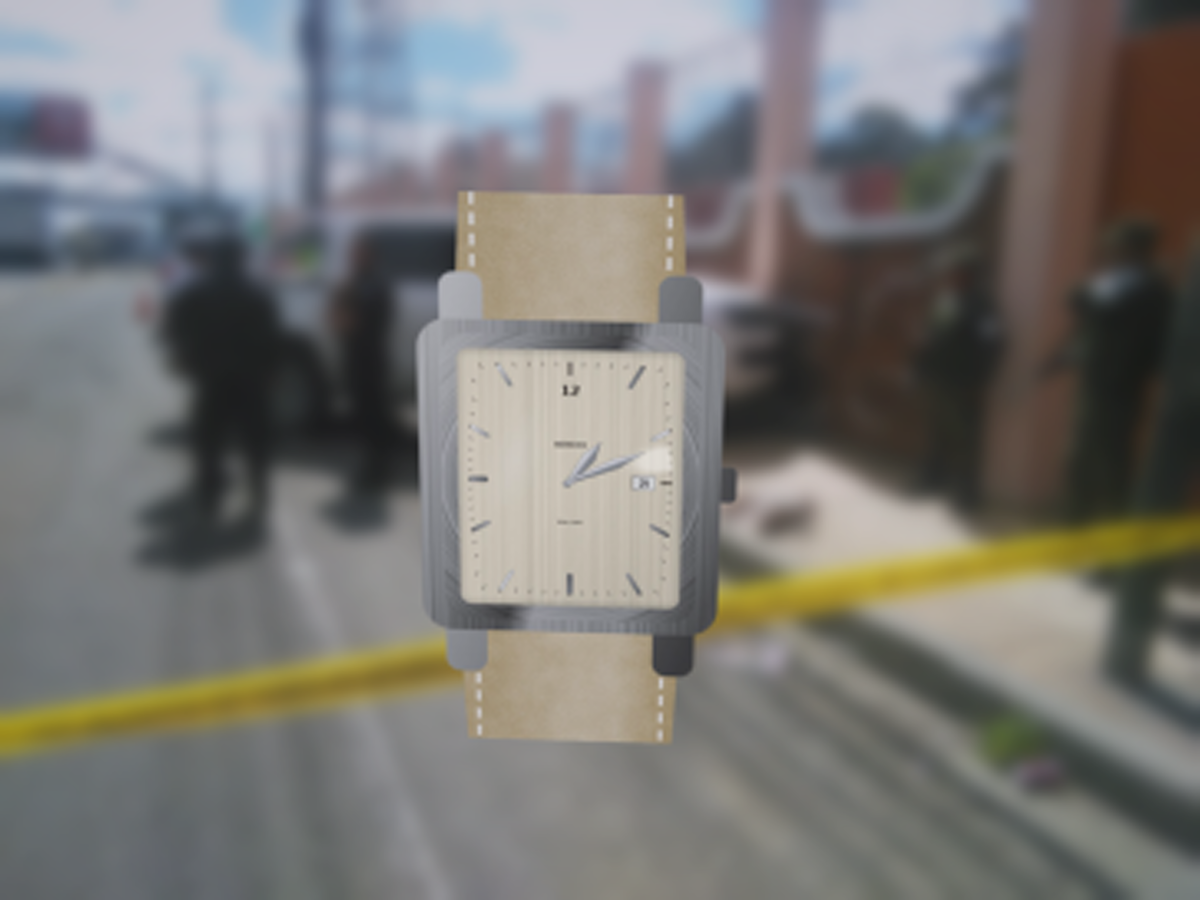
1:11
